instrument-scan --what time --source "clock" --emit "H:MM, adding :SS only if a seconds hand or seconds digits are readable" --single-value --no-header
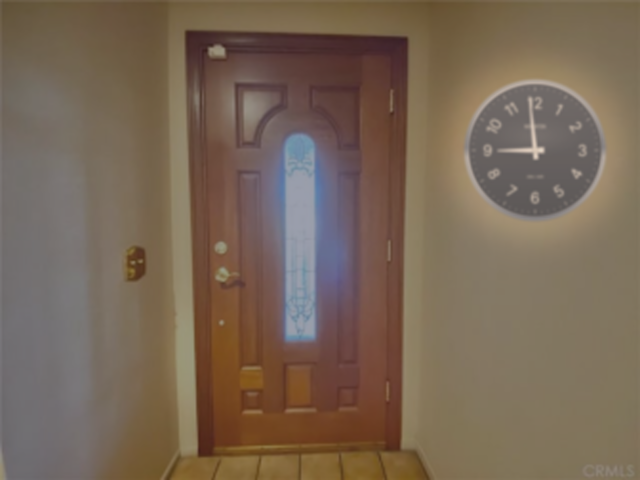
8:59
